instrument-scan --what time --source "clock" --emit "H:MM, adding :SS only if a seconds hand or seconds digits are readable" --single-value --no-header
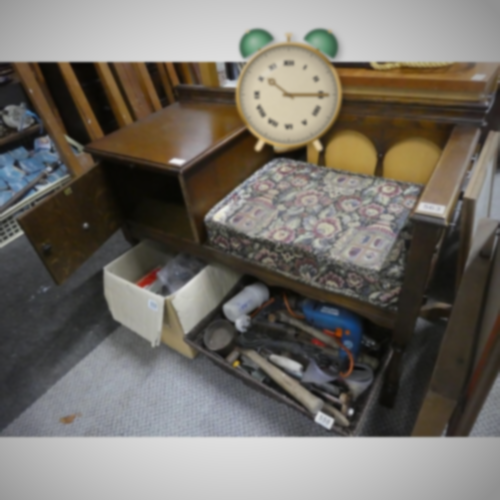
10:15
